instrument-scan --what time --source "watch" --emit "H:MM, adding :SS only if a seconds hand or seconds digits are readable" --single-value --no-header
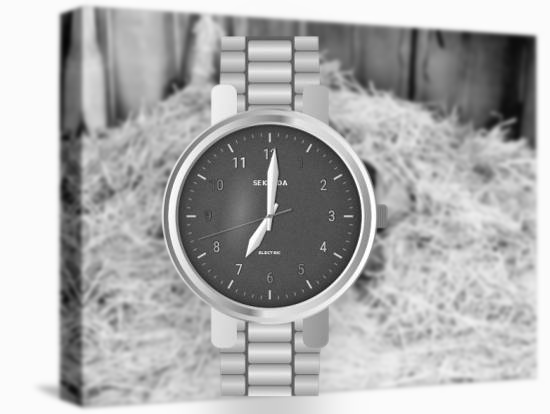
7:00:42
